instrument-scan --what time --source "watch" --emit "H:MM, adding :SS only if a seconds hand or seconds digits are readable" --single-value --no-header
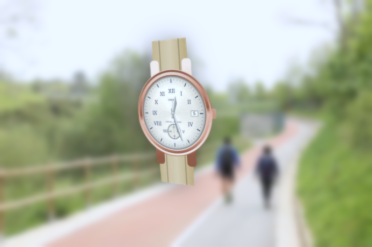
12:27
